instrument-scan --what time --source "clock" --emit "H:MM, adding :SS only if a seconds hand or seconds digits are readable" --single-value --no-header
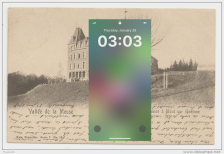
3:03
